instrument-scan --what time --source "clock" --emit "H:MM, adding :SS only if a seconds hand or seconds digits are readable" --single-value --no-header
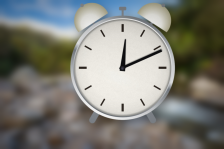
12:11
